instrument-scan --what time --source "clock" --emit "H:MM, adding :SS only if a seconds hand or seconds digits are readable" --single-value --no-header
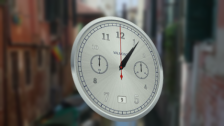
1:06
